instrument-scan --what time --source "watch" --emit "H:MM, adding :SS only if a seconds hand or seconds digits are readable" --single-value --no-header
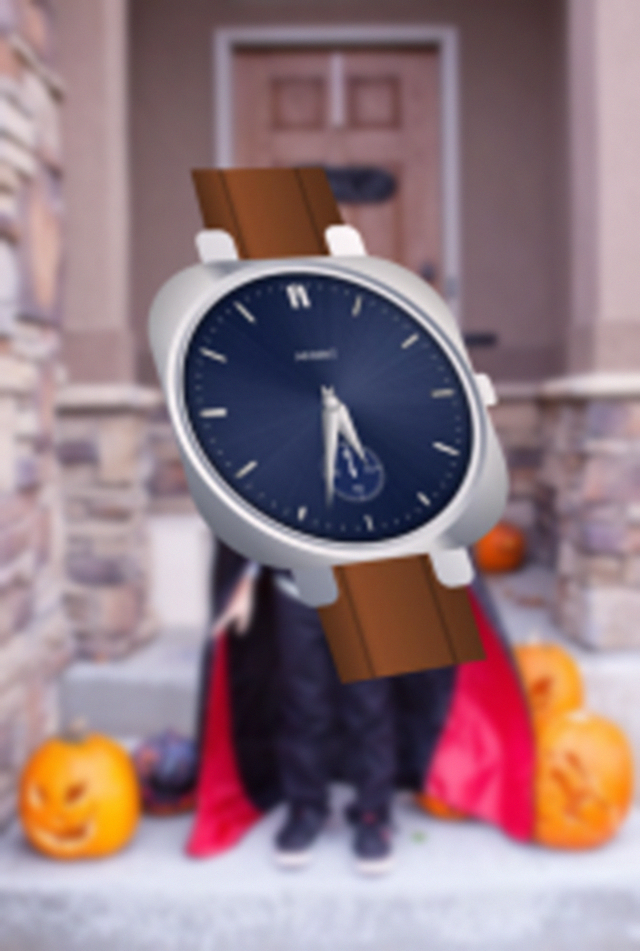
5:33
